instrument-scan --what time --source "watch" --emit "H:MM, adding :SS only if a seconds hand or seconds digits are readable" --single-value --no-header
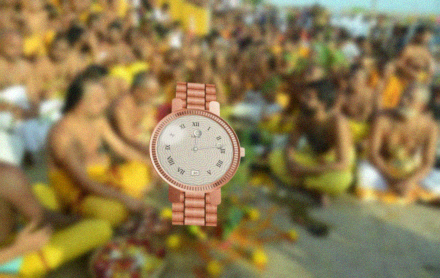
12:13
